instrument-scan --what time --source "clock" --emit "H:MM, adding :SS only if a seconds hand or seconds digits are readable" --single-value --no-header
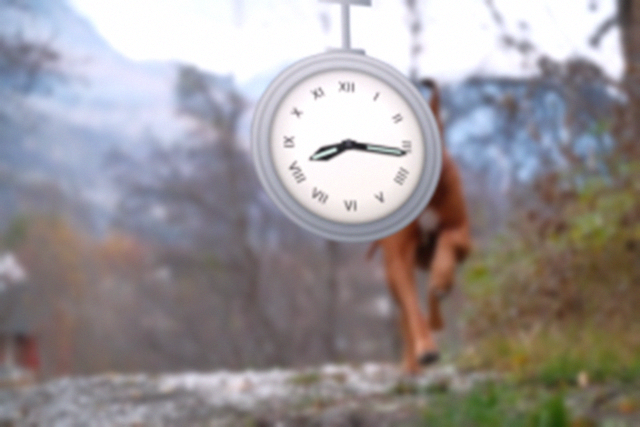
8:16
